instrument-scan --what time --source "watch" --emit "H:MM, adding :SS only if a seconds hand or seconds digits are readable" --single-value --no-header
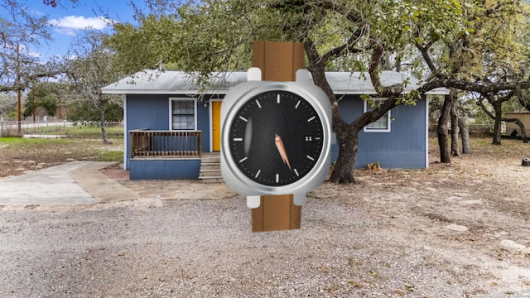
5:26
